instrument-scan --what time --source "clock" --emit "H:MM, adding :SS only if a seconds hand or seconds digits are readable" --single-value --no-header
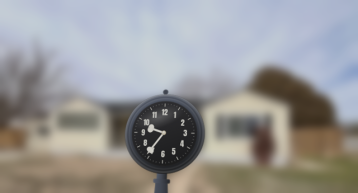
9:36
